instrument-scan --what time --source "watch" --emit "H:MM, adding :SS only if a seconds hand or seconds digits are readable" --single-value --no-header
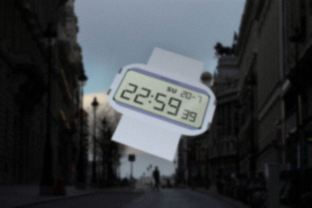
22:59
